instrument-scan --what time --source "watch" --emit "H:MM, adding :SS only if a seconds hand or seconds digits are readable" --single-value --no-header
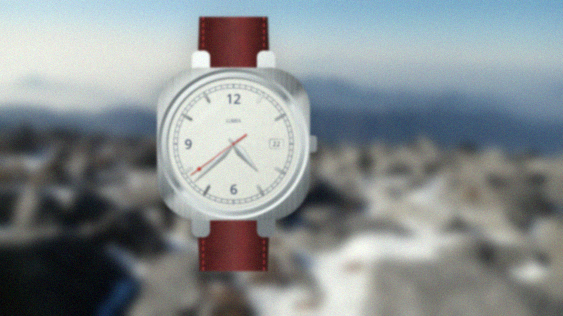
4:37:39
